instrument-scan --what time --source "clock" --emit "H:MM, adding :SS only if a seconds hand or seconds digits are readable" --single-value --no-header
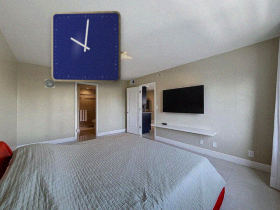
10:01
